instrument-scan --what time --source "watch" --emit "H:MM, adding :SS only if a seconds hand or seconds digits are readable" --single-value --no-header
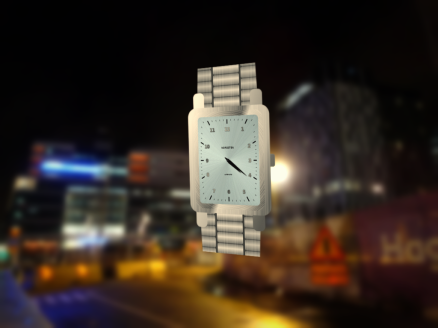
4:21
